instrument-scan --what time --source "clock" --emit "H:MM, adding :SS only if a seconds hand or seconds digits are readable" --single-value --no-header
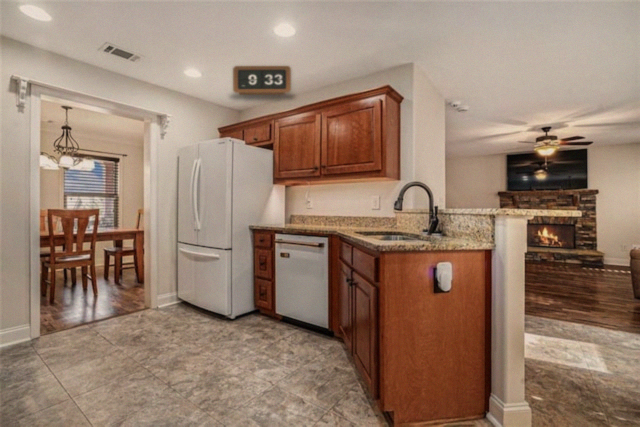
9:33
